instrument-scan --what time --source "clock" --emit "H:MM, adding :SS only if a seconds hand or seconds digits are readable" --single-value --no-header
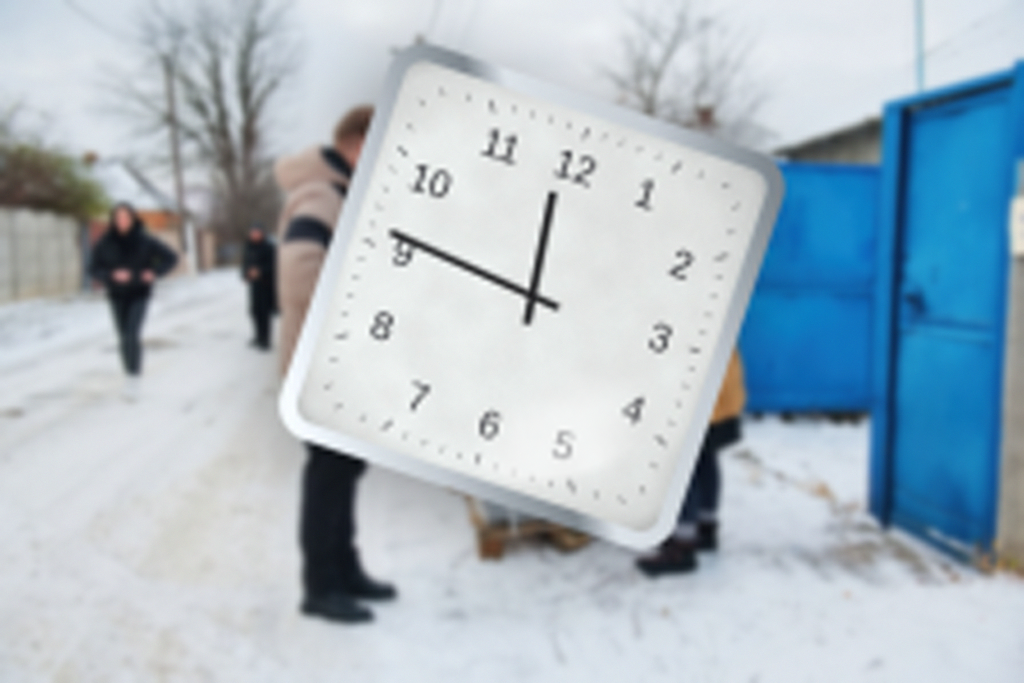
11:46
